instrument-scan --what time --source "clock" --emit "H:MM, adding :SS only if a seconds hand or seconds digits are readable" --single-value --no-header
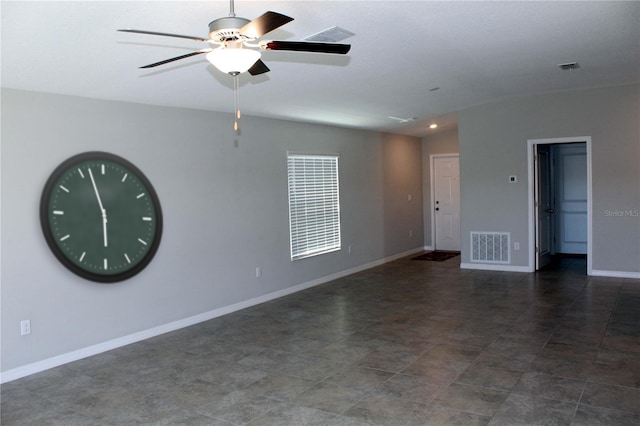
5:57
